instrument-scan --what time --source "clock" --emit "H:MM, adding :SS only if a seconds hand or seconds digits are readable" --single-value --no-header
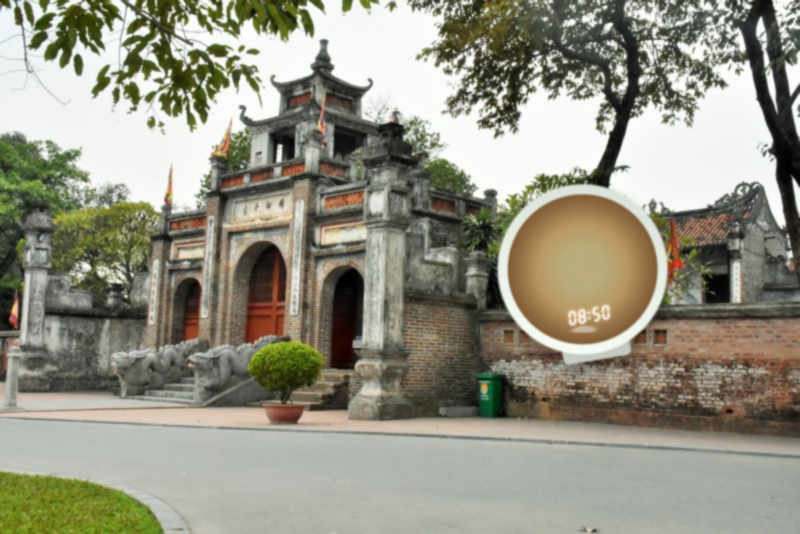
8:50
